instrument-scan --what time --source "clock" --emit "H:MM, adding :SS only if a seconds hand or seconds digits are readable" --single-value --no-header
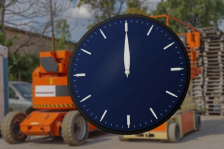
12:00
